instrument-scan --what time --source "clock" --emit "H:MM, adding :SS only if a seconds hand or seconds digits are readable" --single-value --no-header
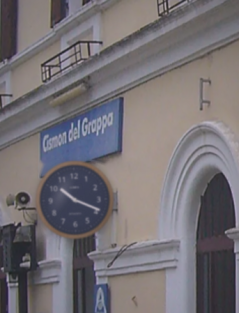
10:19
